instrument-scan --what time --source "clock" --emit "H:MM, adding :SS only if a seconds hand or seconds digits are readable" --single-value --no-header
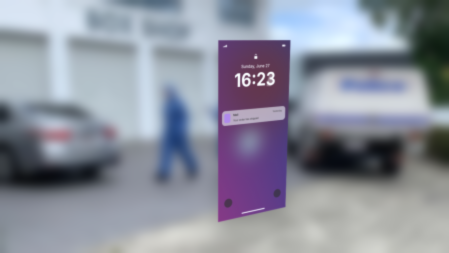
16:23
